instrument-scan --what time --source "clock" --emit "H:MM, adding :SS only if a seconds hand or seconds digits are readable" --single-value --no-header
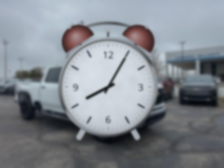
8:05
